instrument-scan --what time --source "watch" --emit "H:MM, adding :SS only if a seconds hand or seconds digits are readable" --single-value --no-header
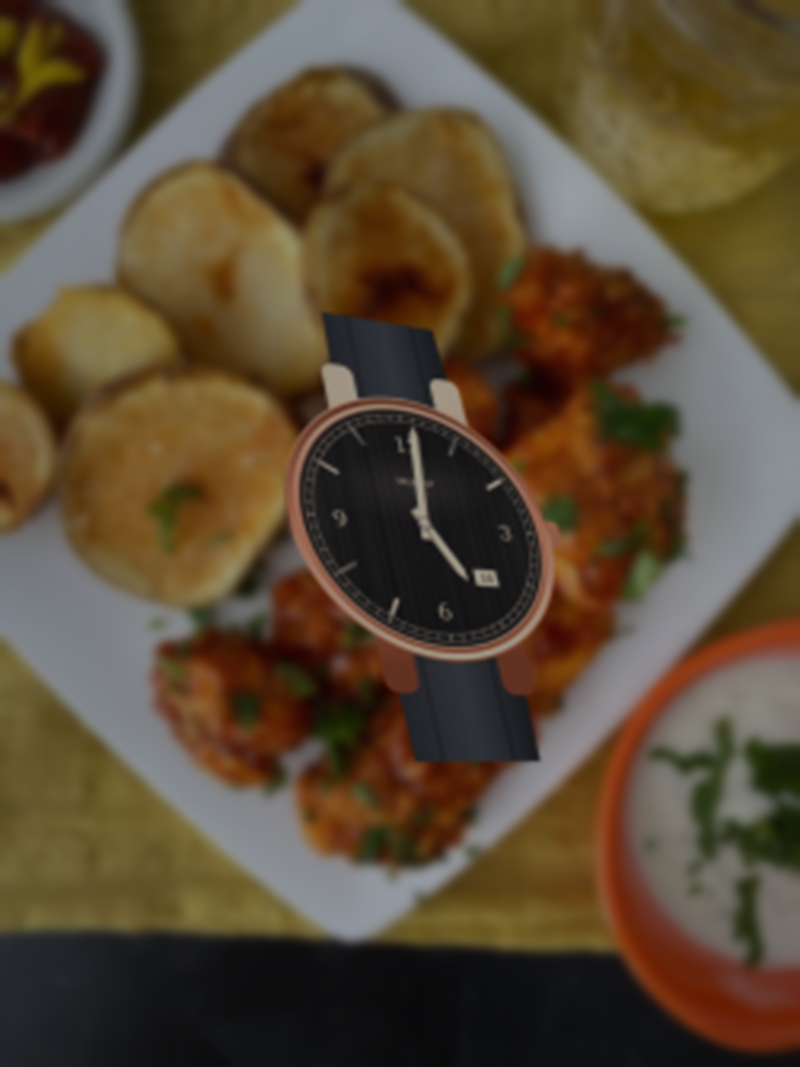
5:01
